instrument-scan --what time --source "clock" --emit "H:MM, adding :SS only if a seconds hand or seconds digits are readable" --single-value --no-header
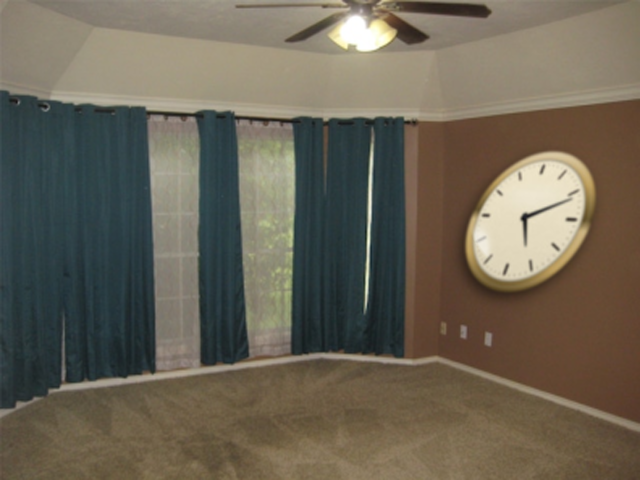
5:11
